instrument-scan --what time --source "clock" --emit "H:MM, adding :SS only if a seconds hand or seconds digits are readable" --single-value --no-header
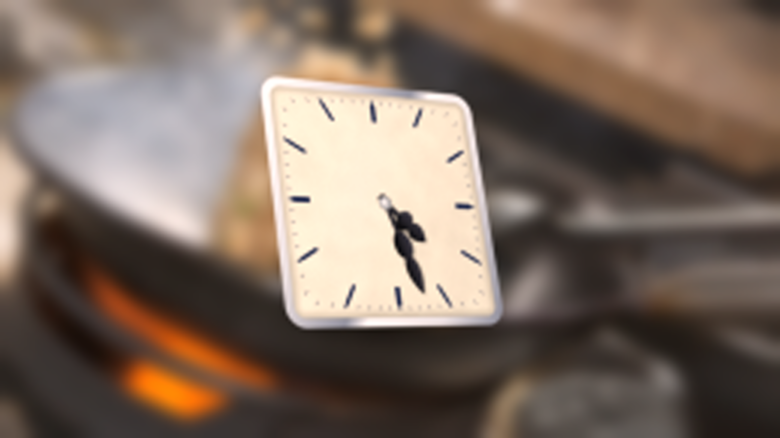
4:27
